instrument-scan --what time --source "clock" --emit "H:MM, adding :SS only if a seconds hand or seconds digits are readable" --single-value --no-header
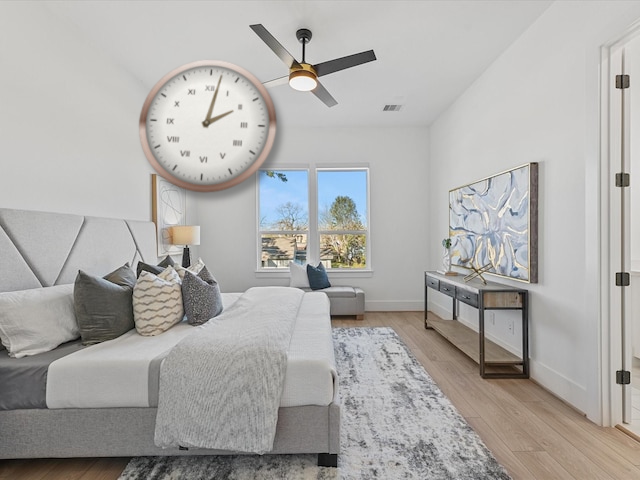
2:02
